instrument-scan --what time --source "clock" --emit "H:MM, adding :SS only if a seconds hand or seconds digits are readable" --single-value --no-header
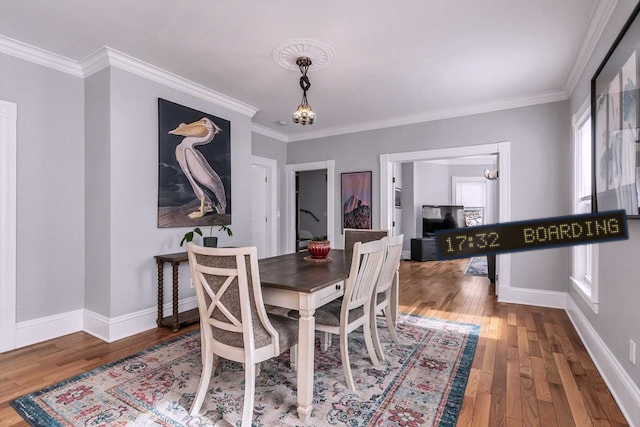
17:32
